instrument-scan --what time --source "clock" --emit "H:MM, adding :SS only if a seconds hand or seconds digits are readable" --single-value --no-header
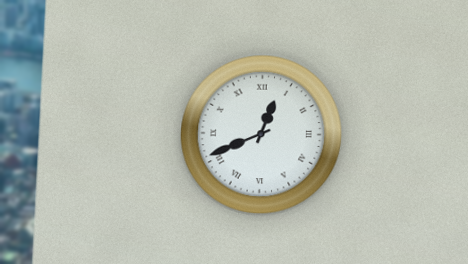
12:41
